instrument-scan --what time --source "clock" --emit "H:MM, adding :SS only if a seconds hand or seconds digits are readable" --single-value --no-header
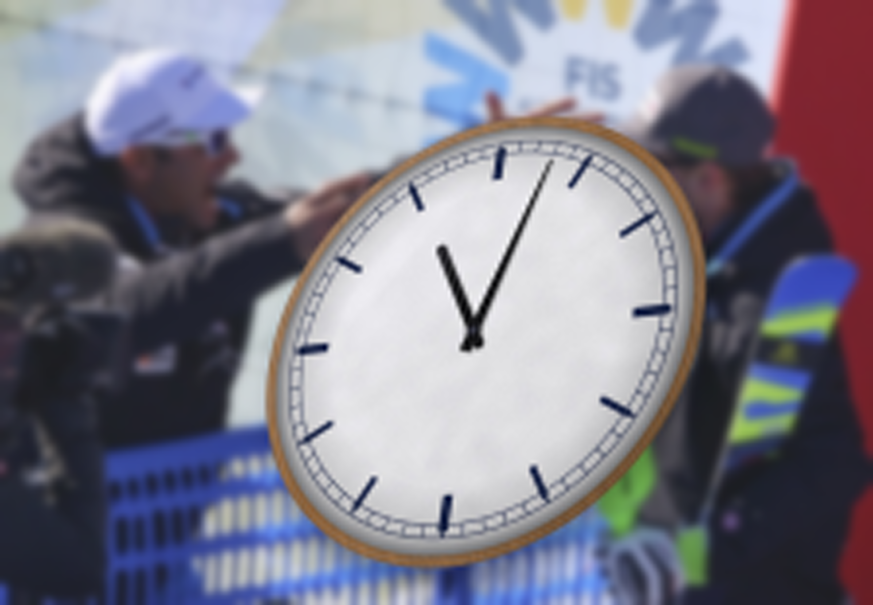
11:03
